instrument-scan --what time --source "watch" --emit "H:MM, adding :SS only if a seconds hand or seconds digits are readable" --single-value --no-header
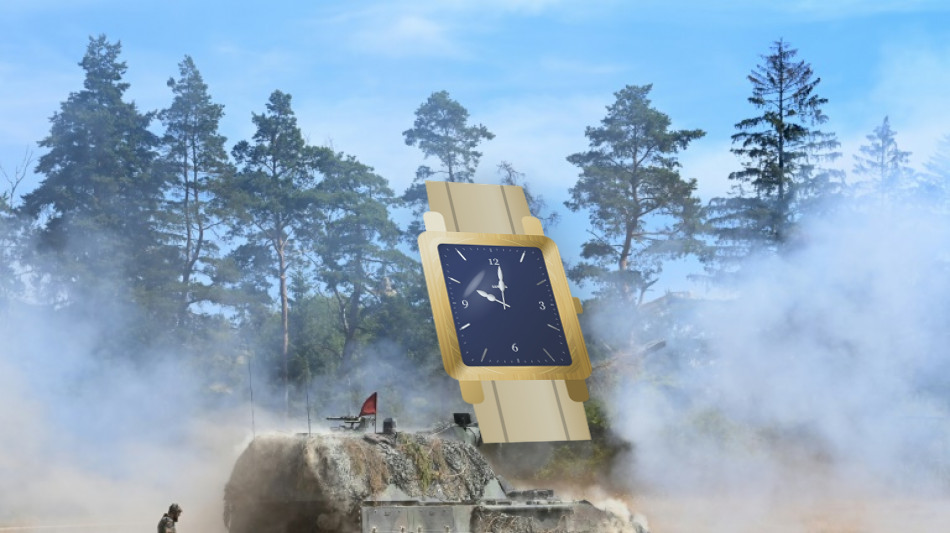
10:01
